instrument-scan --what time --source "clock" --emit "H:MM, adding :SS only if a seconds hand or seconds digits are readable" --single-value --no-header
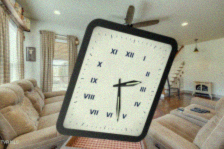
2:27
